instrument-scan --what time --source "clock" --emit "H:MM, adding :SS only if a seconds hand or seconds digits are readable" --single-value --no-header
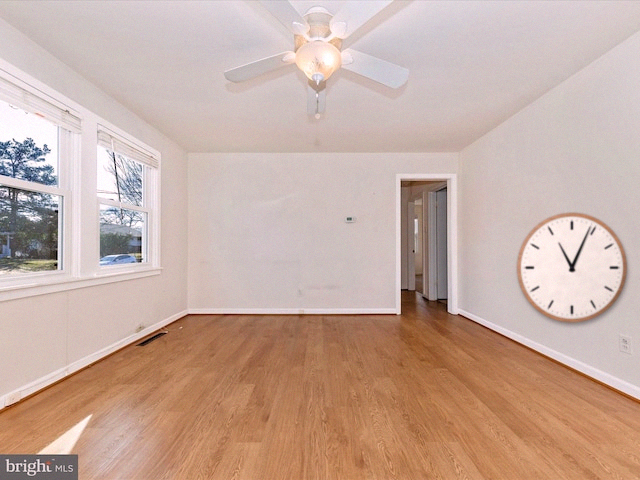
11:04
